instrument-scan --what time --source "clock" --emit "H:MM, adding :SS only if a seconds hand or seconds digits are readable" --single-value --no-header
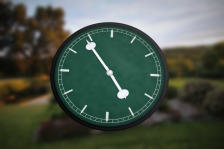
4:54
